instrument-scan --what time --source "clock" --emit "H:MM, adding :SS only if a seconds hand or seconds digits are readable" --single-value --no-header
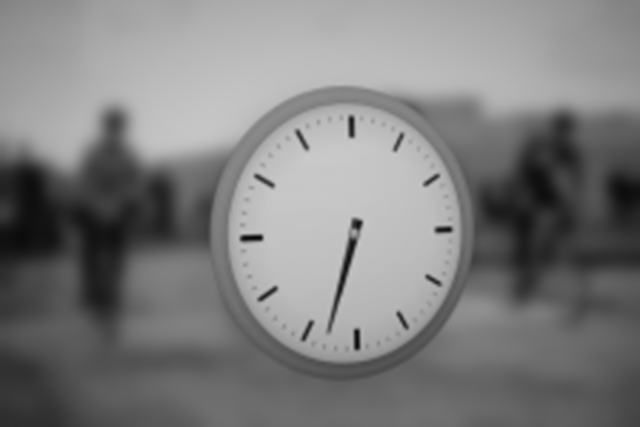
6:33
